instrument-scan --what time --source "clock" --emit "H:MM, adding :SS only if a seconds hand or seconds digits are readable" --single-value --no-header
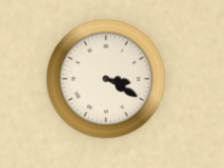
3:20
